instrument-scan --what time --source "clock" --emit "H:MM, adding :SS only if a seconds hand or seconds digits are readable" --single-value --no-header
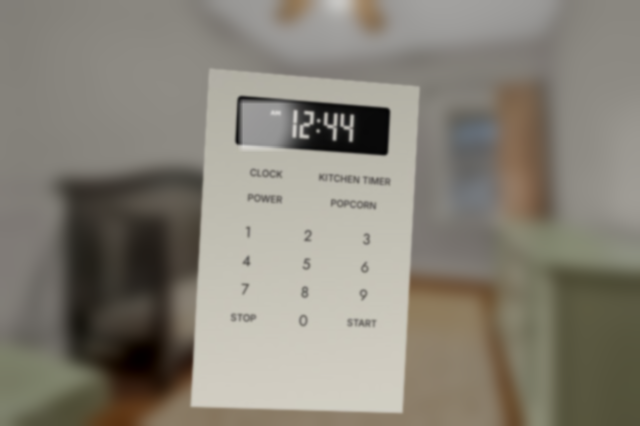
12:44
